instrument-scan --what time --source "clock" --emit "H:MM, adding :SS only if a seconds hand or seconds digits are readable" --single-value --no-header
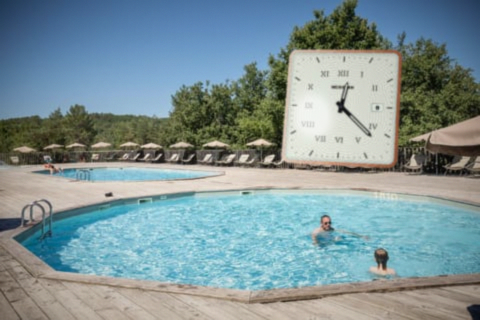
12:22
